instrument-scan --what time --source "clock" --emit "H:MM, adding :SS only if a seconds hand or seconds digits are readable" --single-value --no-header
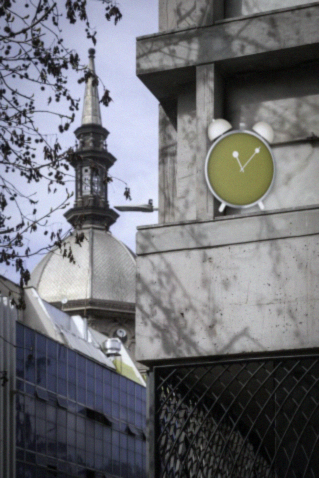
11:07
